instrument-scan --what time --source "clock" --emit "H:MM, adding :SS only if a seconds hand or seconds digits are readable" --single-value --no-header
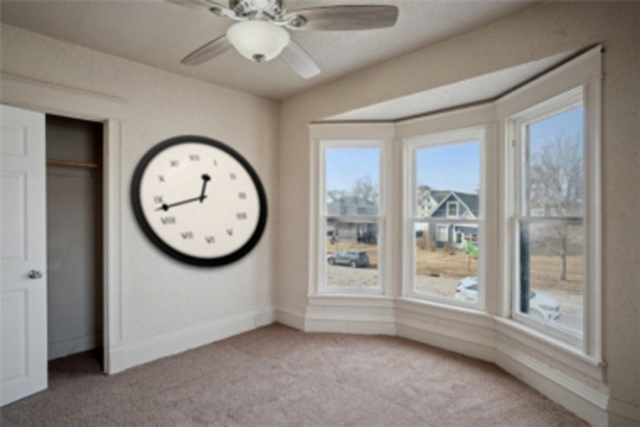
12:43
